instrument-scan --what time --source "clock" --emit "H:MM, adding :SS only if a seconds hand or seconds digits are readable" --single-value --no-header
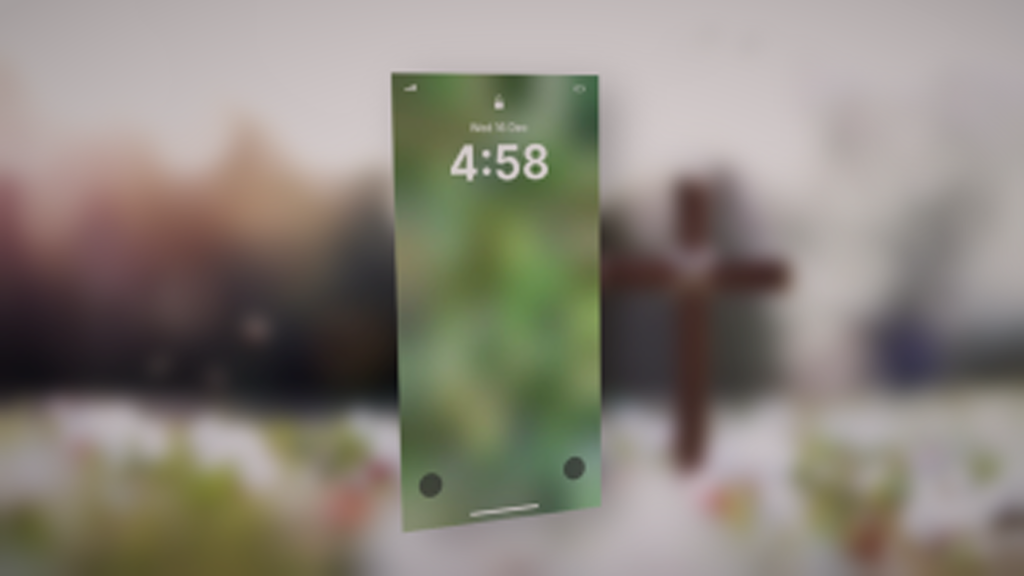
4:58
